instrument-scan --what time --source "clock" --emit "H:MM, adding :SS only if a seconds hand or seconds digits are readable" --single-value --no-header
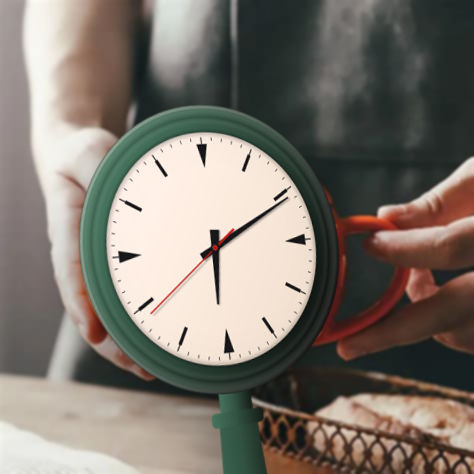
6:10:39
